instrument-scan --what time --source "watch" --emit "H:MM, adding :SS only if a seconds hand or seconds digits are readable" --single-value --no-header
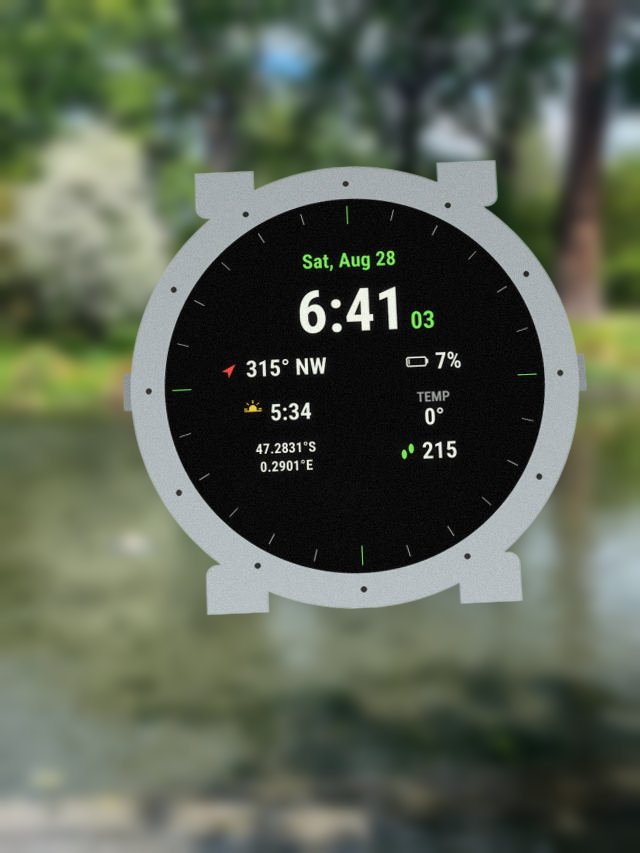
6:41:03
